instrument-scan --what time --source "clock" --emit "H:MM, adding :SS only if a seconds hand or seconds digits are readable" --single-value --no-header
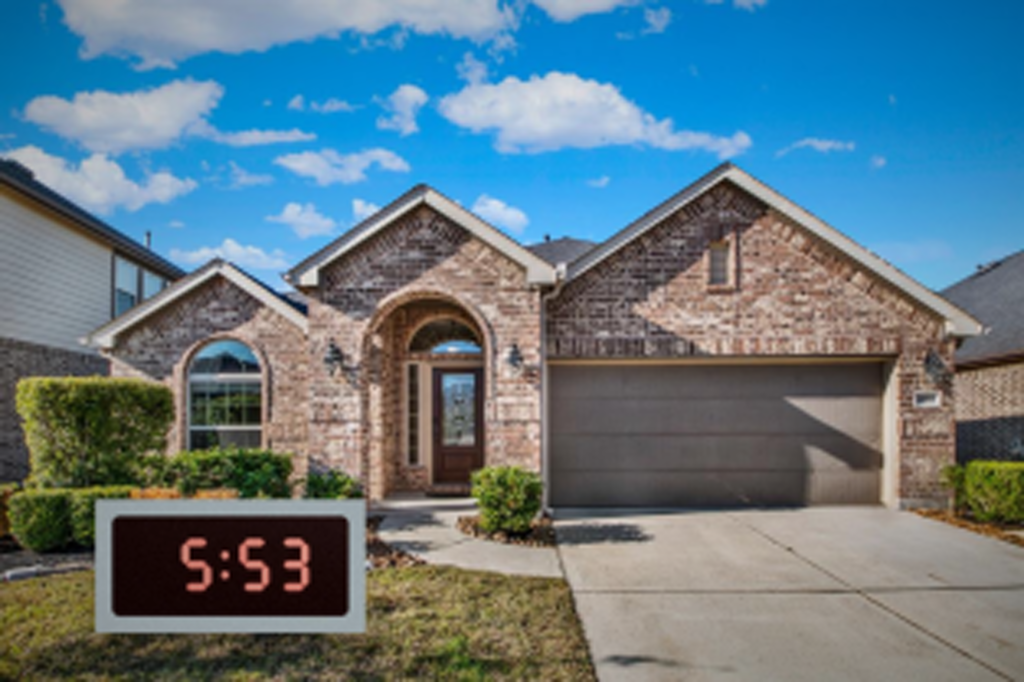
5:53
